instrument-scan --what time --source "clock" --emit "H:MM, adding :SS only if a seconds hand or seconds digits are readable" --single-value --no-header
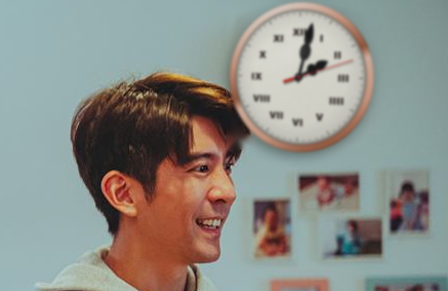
2:02:12
